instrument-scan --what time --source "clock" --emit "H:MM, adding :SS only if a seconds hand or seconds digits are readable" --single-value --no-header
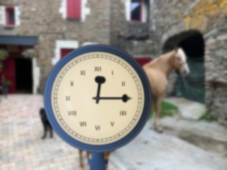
12:15
